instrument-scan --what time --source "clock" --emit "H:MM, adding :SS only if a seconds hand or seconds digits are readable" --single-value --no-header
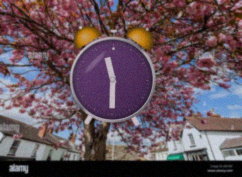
11:30
